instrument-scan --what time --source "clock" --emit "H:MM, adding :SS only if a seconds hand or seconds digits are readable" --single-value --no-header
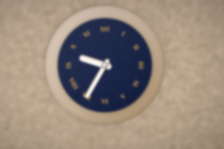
9:35
